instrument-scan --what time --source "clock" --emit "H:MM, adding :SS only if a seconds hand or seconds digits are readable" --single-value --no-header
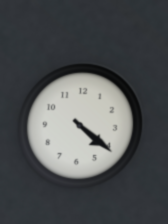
4:21
